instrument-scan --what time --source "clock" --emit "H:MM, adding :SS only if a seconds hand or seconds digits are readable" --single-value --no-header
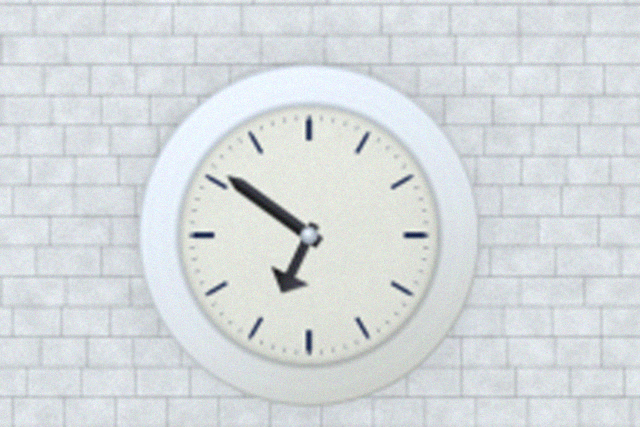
6:51
